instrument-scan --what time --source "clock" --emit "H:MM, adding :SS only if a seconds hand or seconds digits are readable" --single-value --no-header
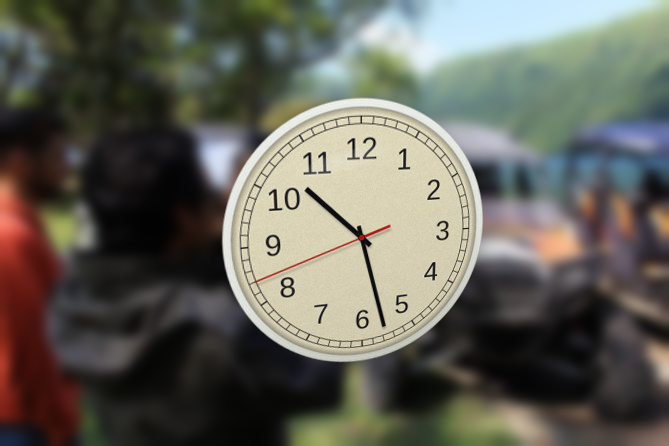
10:27:42
